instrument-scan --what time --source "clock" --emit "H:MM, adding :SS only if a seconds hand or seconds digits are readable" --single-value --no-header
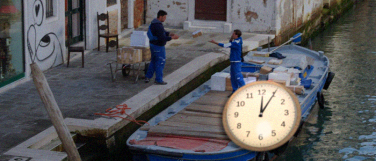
12:05
